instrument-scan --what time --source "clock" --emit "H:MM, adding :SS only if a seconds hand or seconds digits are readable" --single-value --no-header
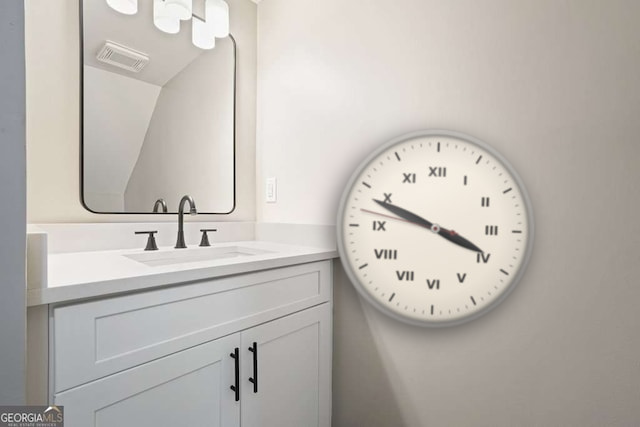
3:48:47
